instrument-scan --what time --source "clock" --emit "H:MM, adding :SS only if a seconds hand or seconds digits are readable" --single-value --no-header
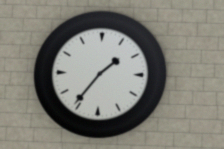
1:36
